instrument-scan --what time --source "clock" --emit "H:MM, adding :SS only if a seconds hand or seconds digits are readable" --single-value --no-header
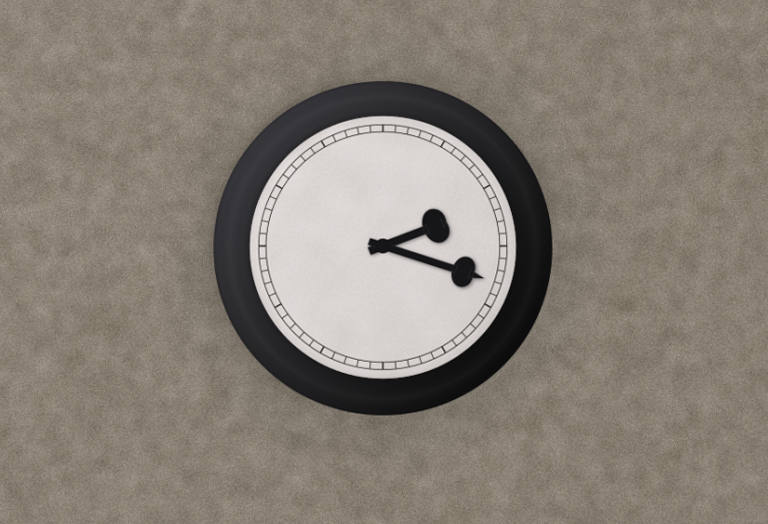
2:18
